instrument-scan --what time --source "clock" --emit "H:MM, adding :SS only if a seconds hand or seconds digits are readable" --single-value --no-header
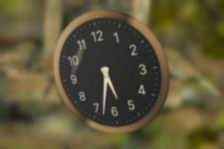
5:33
